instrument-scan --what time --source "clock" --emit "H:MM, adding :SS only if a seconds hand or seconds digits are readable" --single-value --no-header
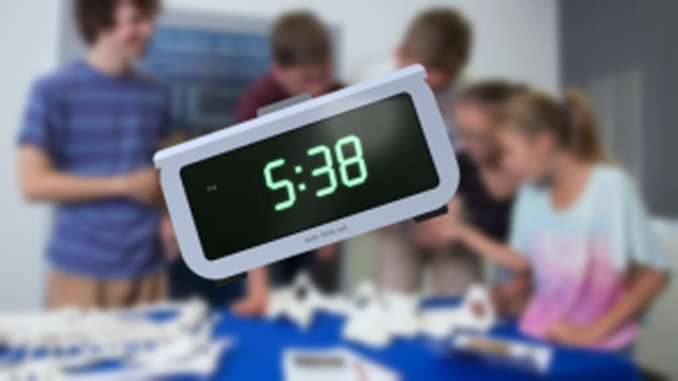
5:38
